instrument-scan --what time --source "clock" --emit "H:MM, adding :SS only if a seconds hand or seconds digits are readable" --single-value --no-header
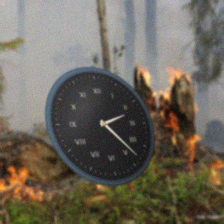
2:23
